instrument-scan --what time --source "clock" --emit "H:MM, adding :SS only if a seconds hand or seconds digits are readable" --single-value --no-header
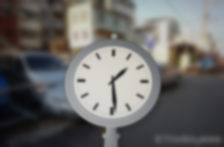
1:29
